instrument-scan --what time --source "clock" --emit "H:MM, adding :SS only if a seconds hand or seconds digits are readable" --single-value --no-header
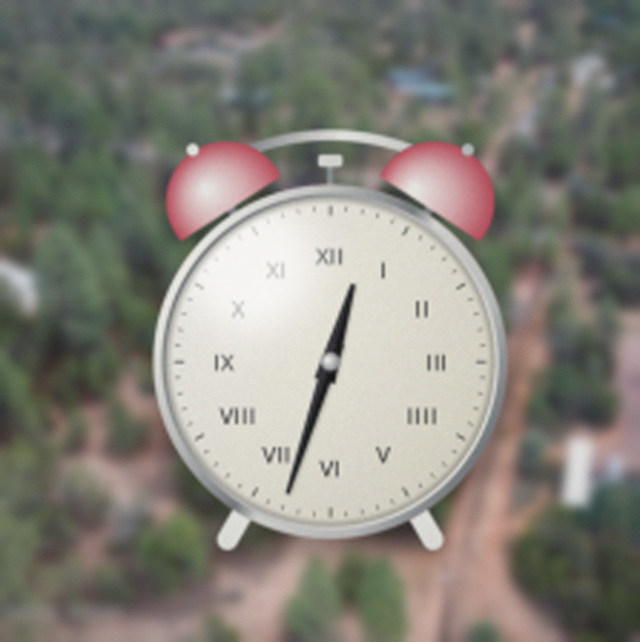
12:33
